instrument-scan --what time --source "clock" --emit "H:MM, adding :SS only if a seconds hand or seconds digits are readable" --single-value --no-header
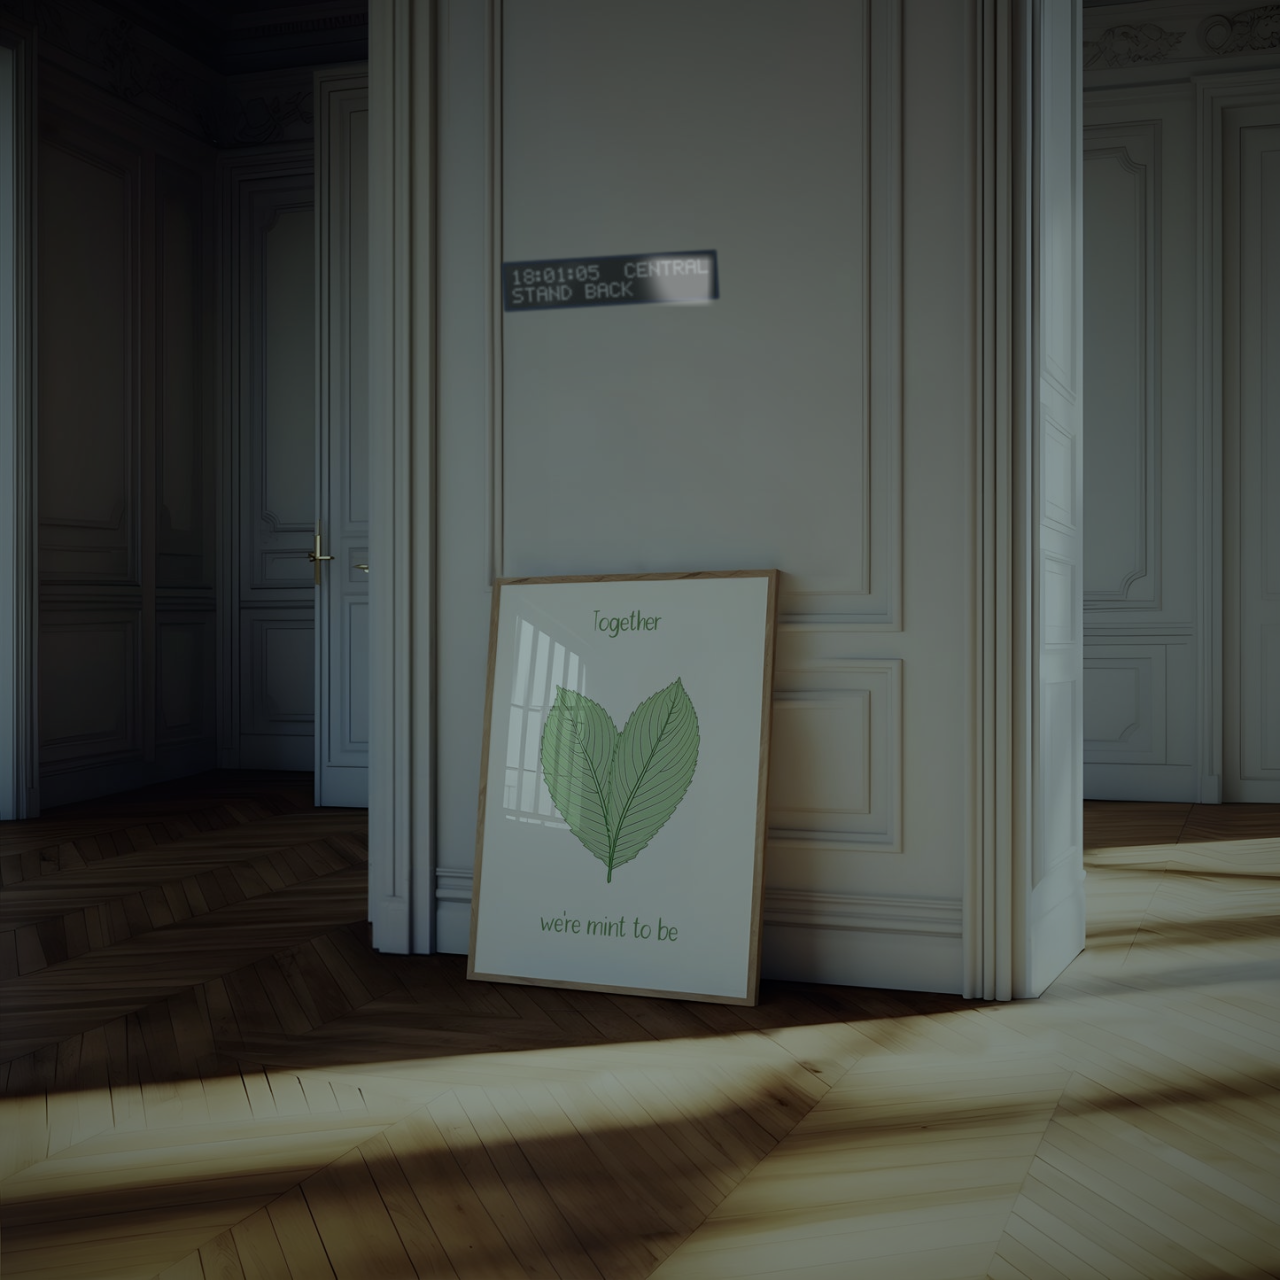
18:01:05
